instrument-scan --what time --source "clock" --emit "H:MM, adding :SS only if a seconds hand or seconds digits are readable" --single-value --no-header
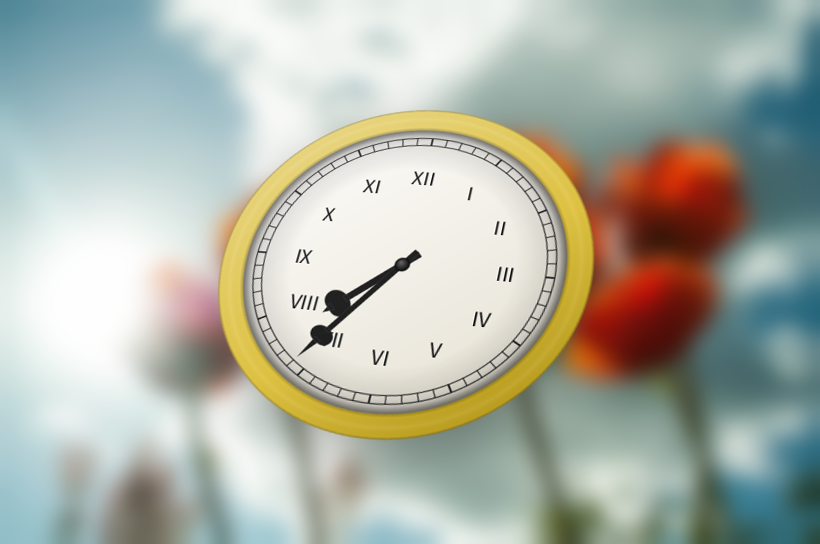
7:36
